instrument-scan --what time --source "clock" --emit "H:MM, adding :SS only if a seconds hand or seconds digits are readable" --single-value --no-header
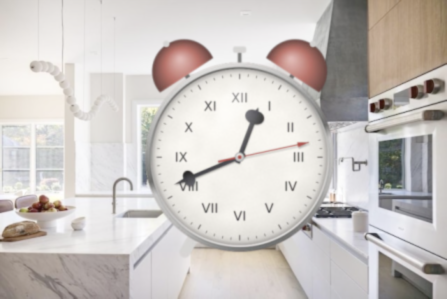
12:41:13
